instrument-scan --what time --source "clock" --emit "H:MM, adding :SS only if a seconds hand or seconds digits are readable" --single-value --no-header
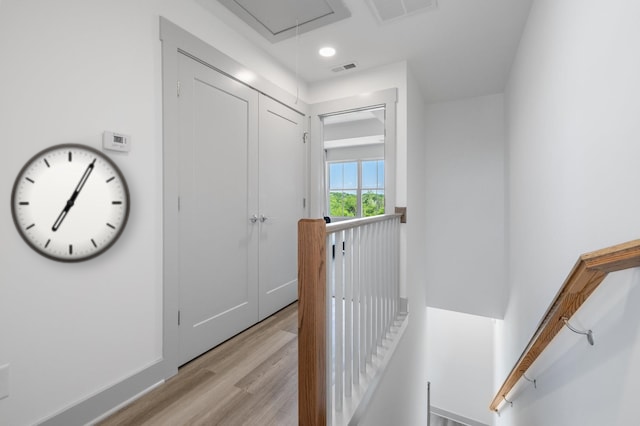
7:05
